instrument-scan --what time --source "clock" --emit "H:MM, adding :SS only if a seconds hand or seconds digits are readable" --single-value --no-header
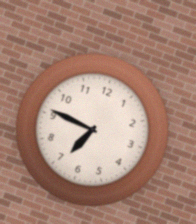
6:46
